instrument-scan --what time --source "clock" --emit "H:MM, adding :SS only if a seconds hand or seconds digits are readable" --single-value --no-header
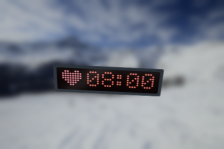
8:00
